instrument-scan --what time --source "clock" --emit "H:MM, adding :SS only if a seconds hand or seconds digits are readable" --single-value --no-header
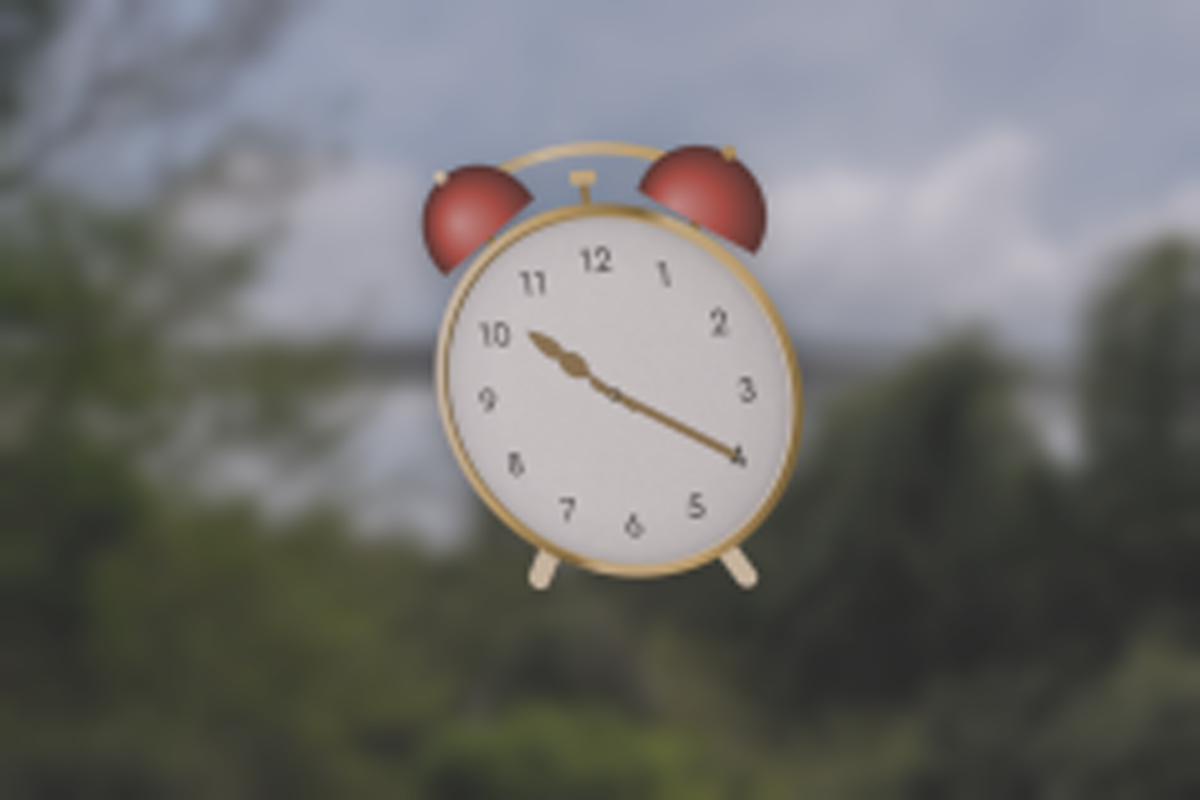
10:20
